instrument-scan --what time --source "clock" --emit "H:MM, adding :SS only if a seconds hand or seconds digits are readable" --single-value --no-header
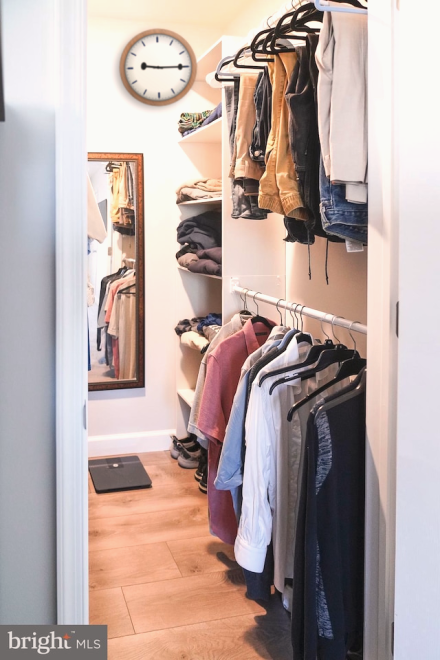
9:15
